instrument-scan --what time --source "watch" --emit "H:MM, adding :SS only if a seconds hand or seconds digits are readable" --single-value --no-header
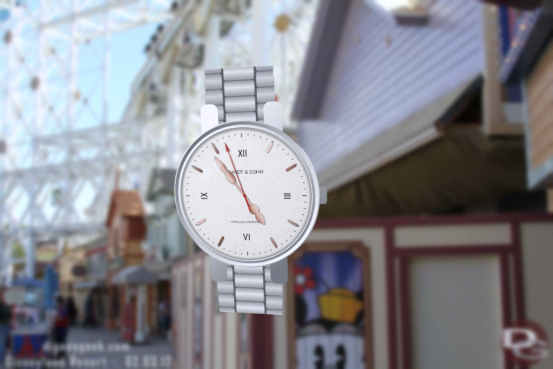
4:53:57
